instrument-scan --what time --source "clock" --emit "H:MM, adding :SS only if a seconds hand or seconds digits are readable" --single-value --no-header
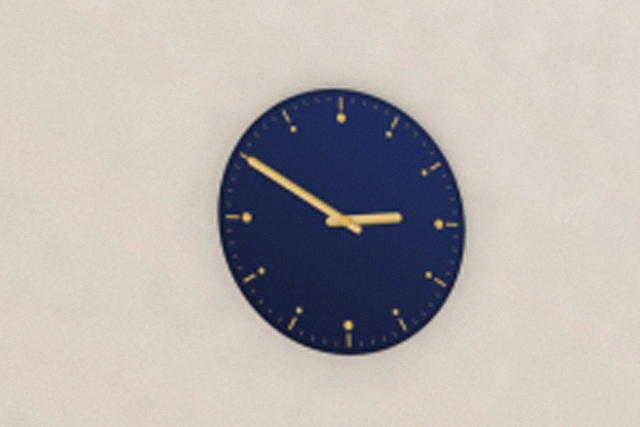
2:50
